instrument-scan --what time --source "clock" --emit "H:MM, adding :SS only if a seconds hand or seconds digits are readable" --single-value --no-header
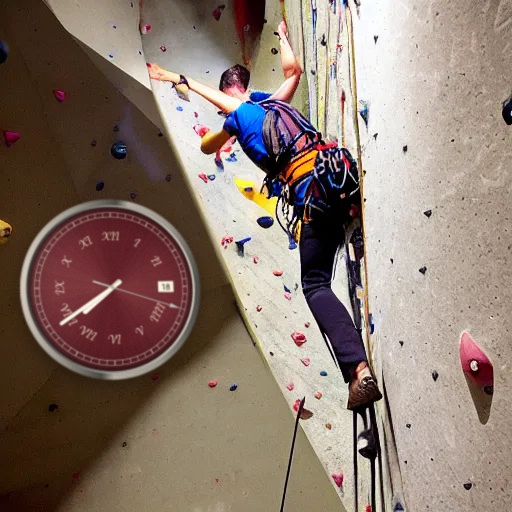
7:39:18
